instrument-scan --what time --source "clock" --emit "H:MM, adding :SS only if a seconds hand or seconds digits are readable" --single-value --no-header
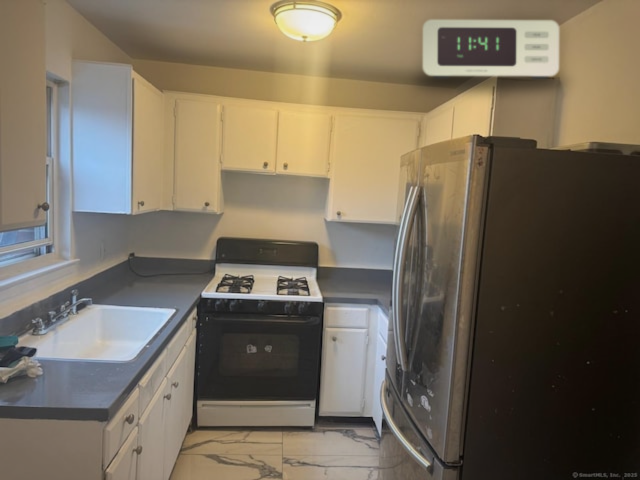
11:41
